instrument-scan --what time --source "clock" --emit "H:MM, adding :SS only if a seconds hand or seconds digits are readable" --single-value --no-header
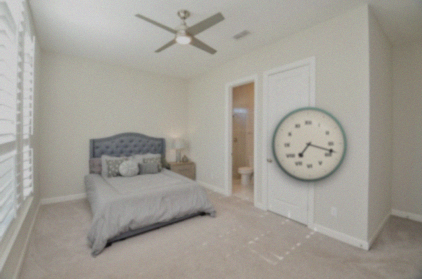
7:18
